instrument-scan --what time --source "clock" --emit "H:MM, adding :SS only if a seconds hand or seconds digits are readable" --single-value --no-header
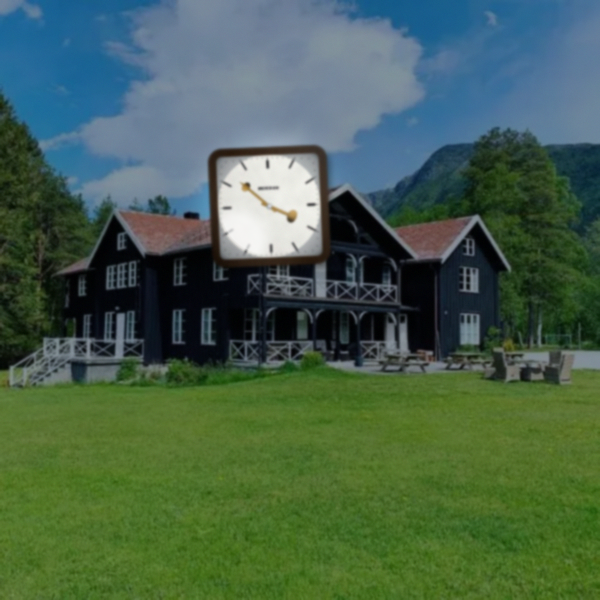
3:52
